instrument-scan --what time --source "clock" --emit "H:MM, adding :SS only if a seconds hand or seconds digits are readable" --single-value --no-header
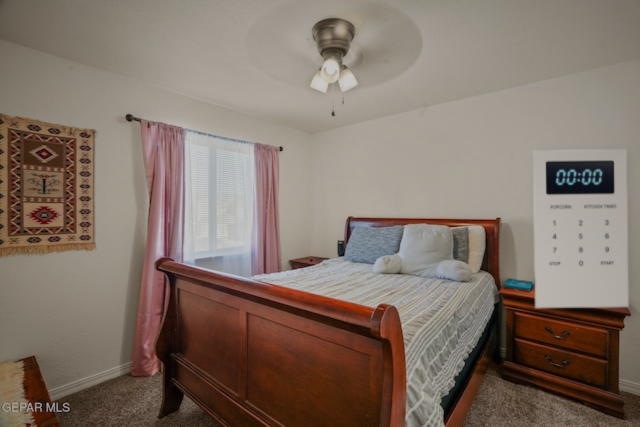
0:00
